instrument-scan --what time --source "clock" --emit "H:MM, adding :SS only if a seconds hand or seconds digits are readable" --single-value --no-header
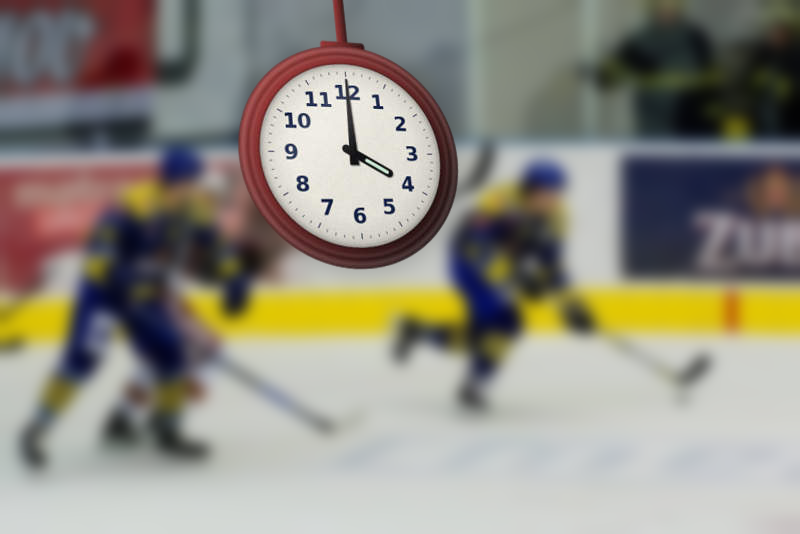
4:00
